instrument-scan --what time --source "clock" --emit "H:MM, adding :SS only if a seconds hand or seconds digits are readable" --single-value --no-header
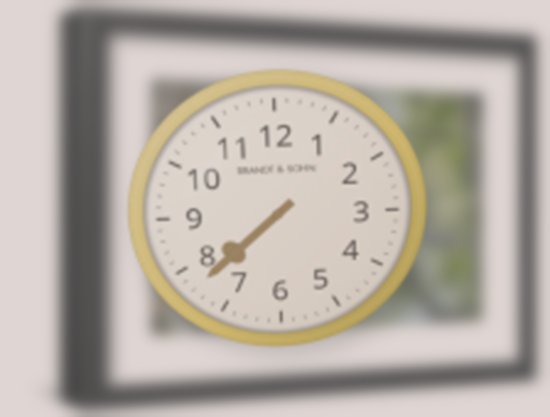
7:38
